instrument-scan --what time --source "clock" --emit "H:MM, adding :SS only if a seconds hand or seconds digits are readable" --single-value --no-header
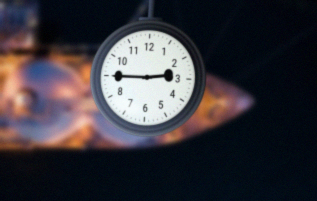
2:45
